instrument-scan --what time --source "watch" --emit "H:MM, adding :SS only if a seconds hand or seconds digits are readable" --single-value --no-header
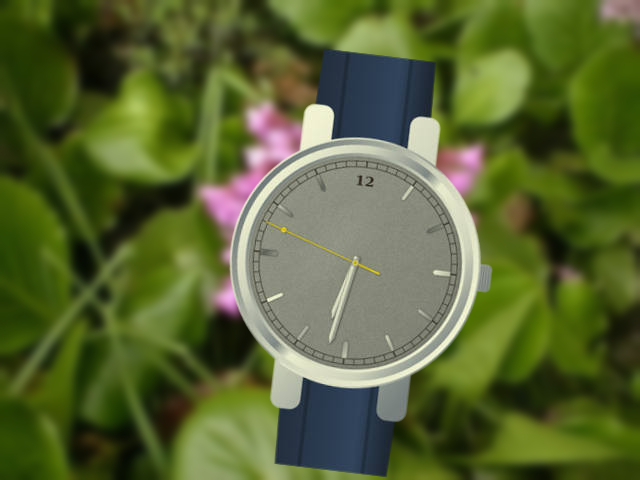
6:31:48
